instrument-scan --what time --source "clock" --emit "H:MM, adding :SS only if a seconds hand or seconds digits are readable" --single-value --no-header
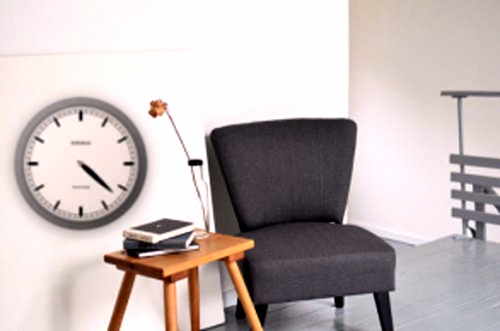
4:22
